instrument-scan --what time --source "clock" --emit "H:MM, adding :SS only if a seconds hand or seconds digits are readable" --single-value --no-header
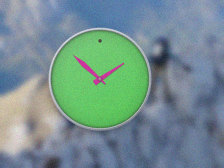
1:52
